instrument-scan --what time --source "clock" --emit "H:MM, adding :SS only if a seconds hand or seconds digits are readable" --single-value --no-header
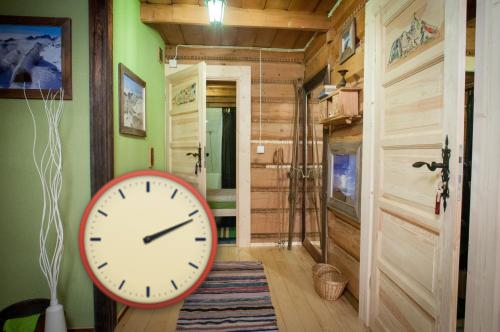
2:11
